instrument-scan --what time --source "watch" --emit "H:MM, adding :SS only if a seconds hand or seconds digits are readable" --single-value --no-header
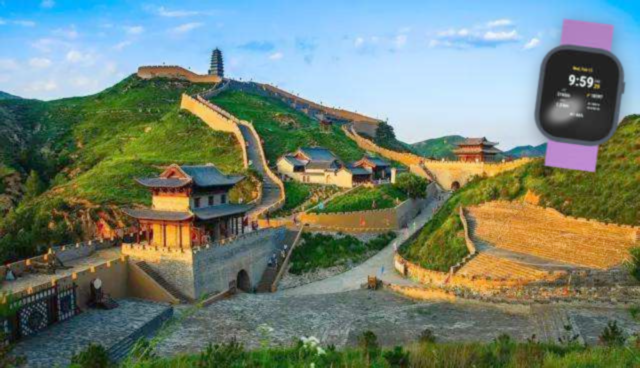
9:59
